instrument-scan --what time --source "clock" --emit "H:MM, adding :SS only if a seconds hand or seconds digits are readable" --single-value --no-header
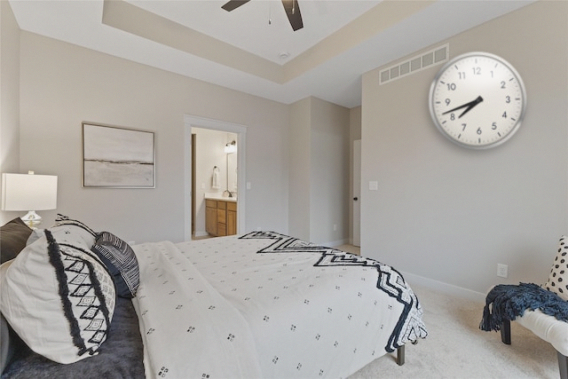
7:42
